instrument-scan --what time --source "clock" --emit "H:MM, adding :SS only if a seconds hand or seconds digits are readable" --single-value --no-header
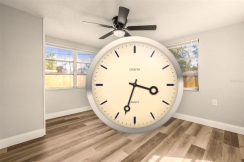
3:33
